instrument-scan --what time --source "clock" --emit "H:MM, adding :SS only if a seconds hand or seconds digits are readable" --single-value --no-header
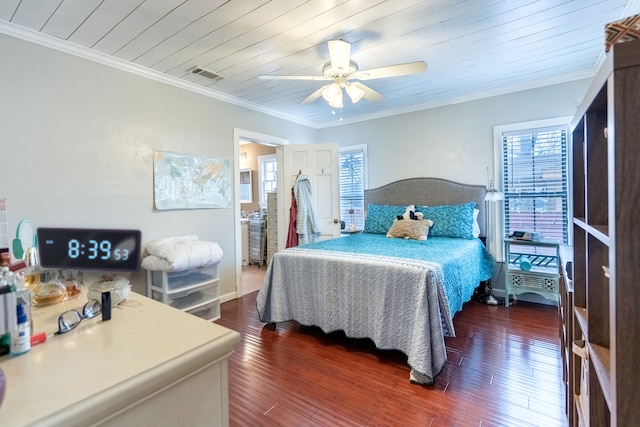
8:39:53
